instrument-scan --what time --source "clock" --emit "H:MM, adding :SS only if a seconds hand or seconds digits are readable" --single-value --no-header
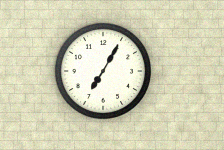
7:05
